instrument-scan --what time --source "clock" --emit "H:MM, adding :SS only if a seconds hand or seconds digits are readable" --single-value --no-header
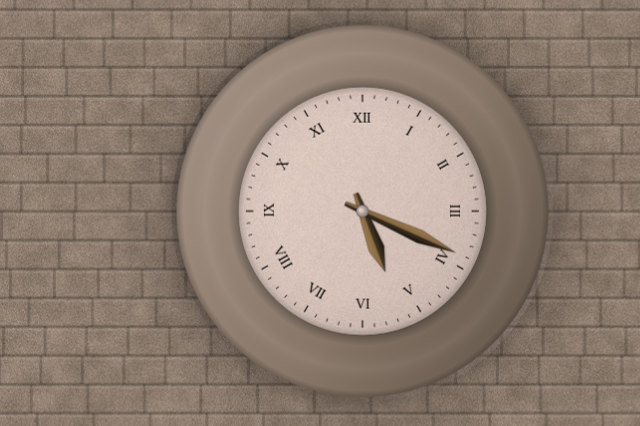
5:19
